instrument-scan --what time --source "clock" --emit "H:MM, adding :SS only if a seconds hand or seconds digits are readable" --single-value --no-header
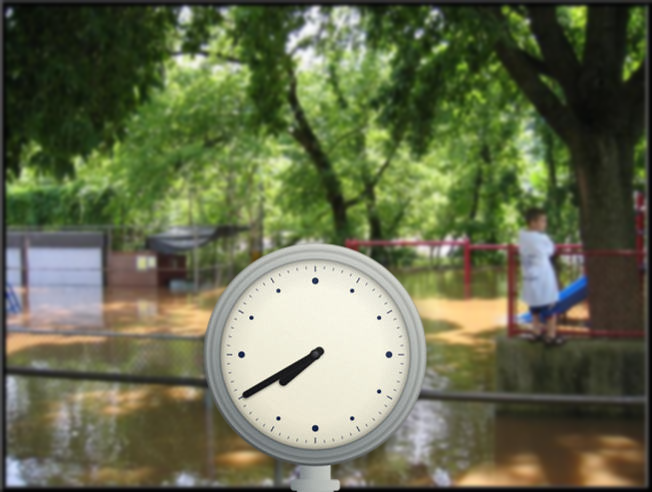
7:40
